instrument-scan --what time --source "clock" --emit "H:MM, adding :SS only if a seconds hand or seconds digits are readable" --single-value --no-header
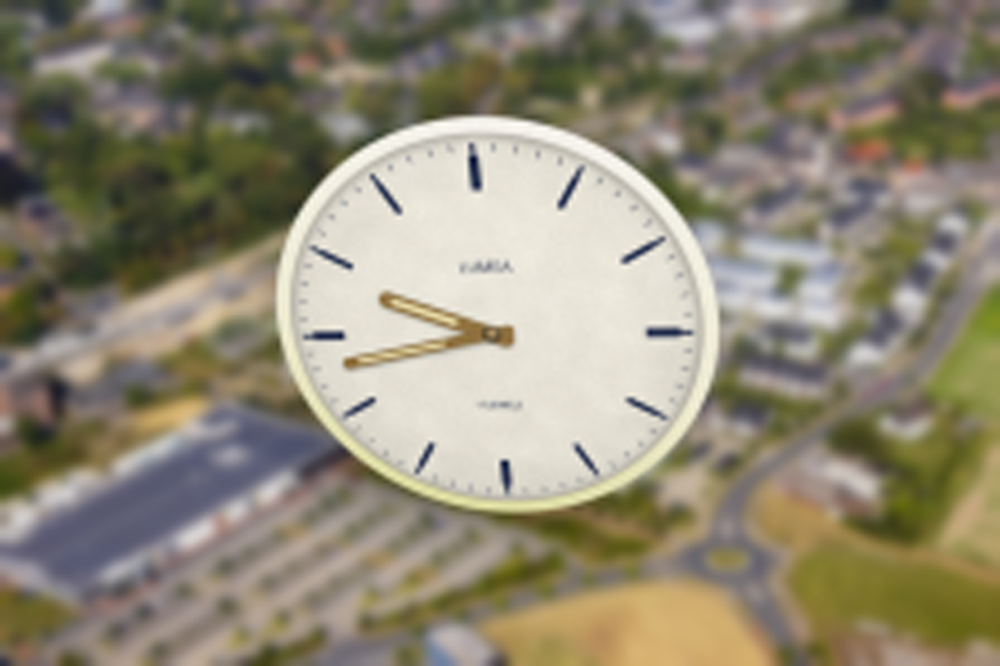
9:43
